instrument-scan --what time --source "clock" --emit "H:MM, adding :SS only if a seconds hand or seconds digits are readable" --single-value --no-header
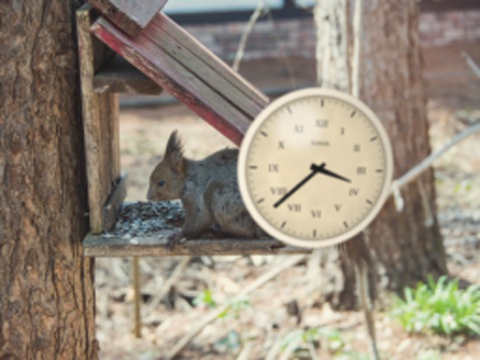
3:38
